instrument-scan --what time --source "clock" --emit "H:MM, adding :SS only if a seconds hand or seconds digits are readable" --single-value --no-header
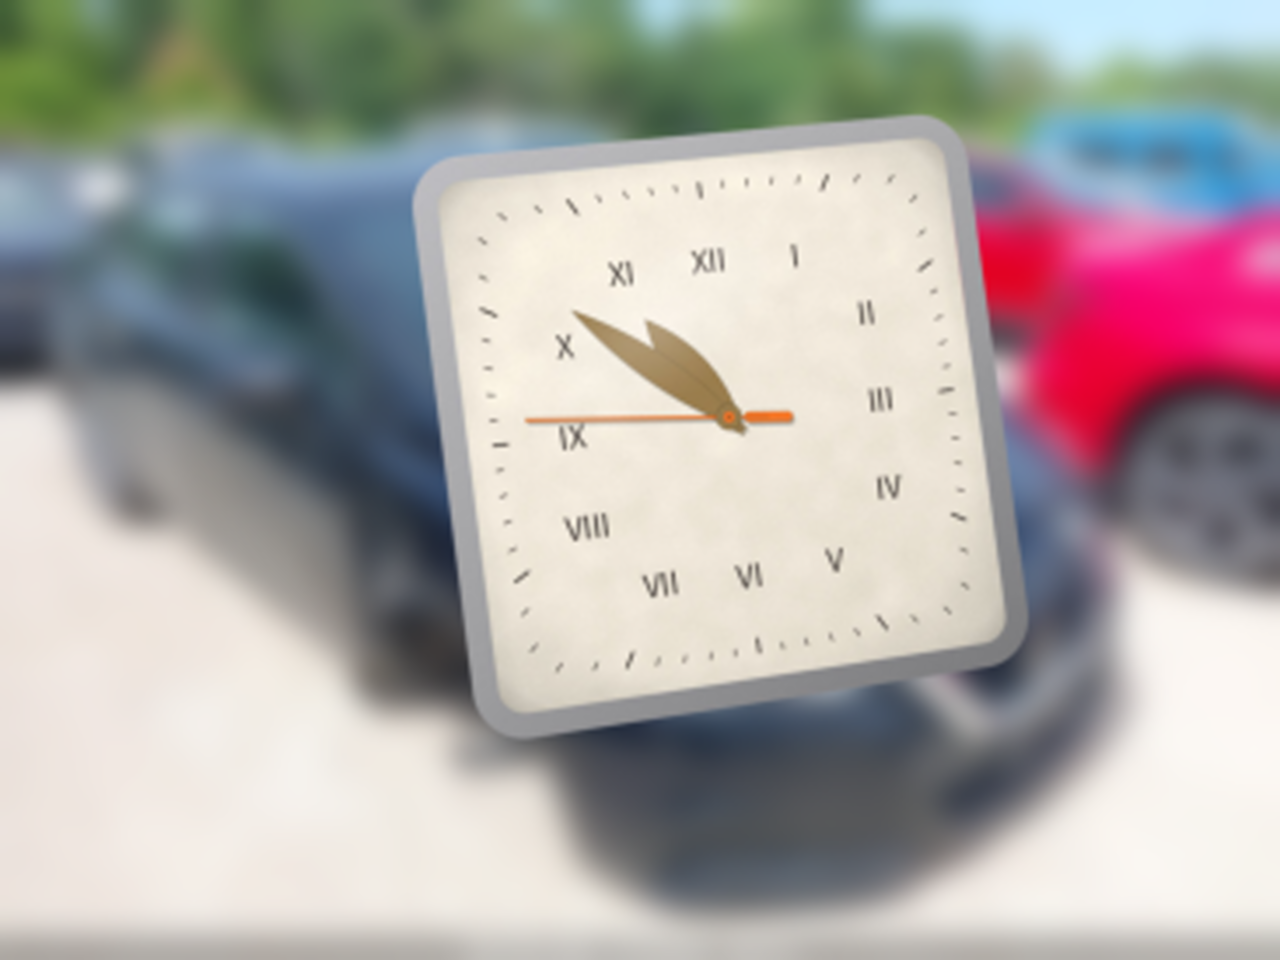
10:51:46
